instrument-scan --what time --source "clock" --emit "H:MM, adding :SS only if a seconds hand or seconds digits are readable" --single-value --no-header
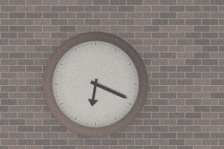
6:19
